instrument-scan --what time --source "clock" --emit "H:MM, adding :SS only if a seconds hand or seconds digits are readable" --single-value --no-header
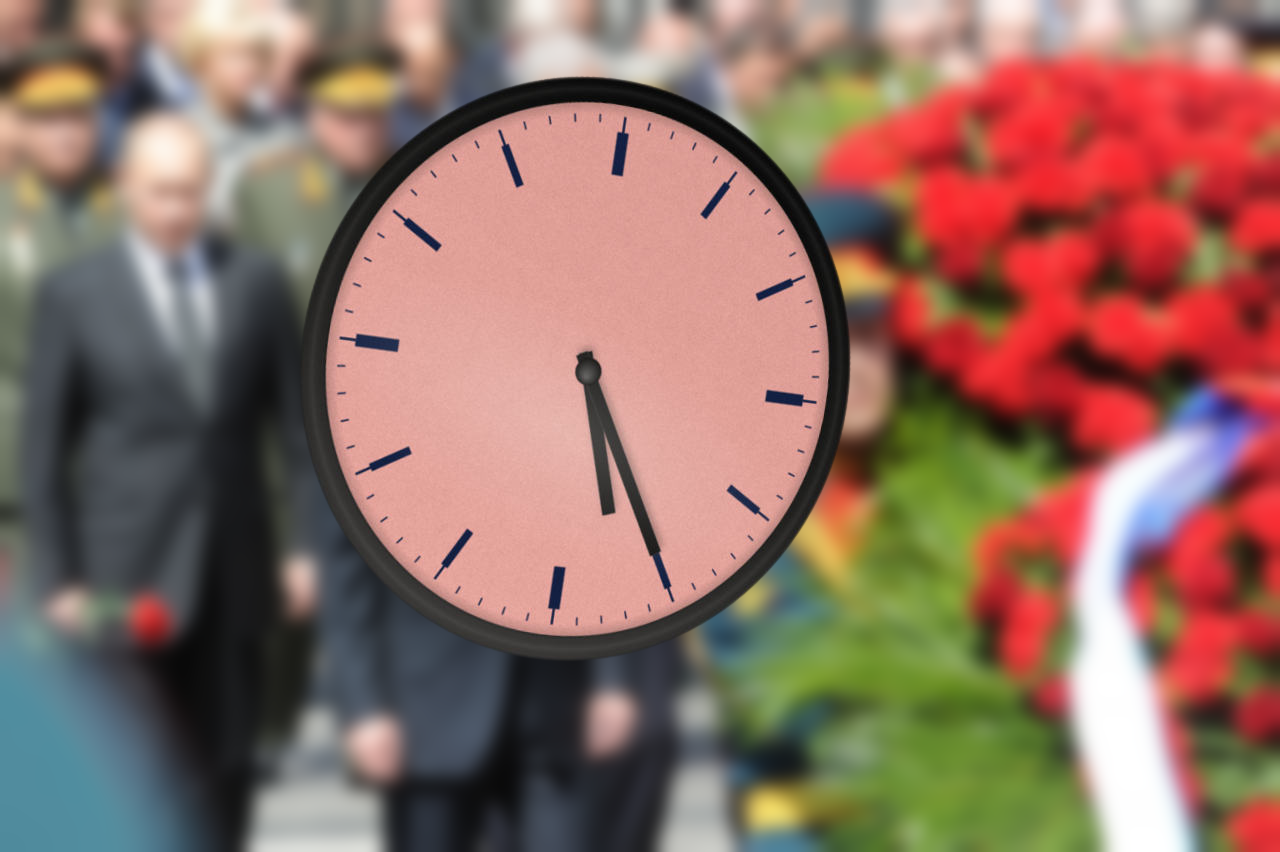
5:25
